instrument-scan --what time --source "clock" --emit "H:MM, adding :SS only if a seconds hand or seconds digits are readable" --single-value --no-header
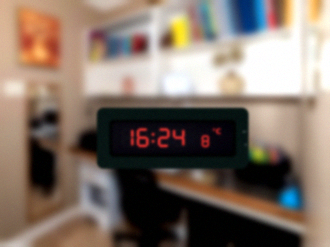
16:24
